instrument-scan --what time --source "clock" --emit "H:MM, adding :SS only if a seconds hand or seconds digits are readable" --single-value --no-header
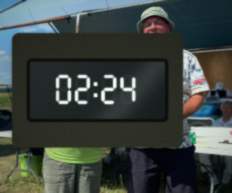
2:24
